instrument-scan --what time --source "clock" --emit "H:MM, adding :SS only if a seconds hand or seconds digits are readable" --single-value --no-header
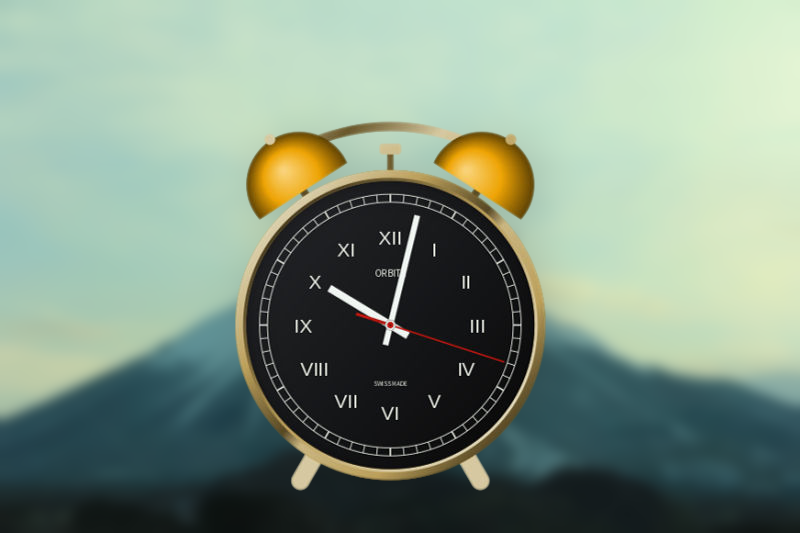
10:02:18
